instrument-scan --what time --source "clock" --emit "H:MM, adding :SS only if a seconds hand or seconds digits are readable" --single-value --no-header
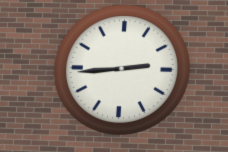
2:44
